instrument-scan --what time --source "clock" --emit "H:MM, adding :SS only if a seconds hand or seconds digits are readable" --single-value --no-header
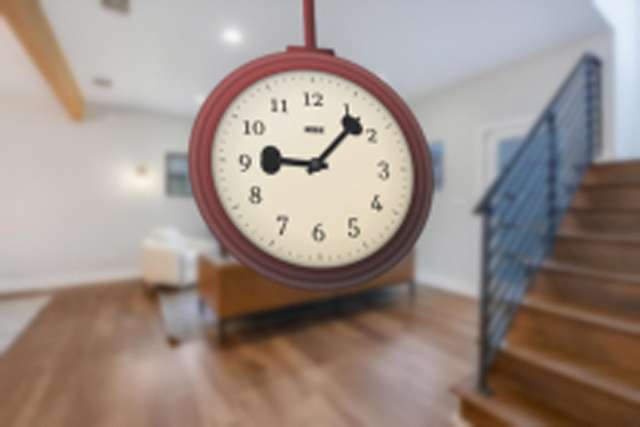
9:07
